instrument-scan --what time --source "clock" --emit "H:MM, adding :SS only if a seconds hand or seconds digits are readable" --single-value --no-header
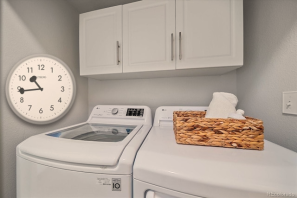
10:44
